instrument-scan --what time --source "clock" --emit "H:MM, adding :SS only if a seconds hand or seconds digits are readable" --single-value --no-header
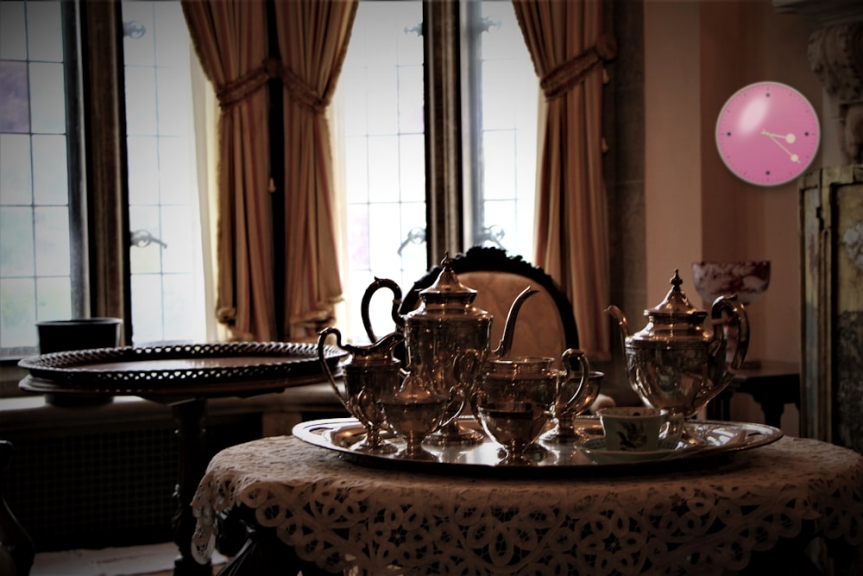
3:22
